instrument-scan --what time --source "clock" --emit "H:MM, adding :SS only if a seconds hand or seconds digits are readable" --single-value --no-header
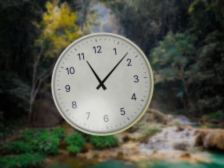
11:08
